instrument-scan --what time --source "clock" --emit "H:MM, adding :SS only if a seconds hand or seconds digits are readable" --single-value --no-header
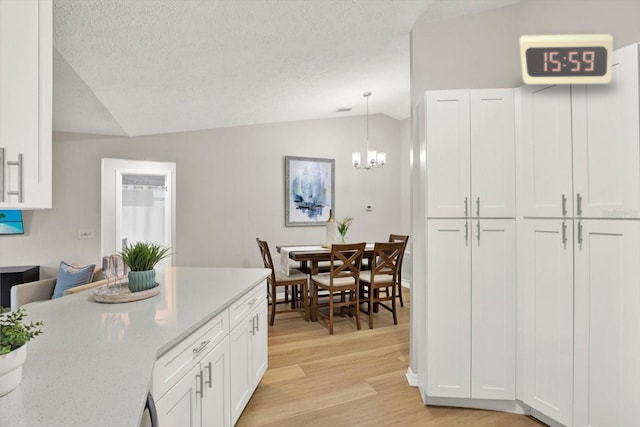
15:59
